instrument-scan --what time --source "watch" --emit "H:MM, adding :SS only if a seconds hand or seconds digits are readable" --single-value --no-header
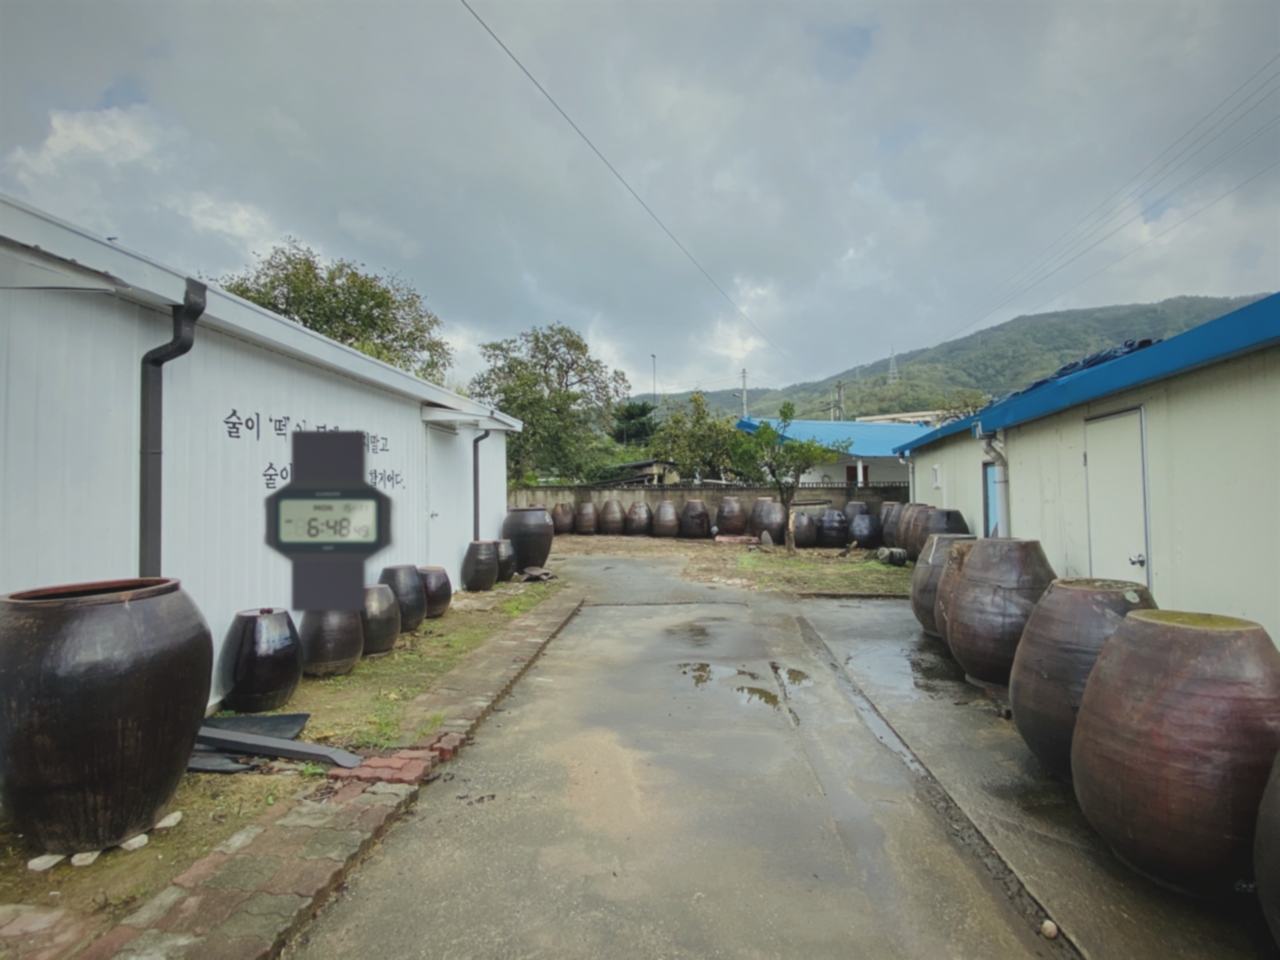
6:48
